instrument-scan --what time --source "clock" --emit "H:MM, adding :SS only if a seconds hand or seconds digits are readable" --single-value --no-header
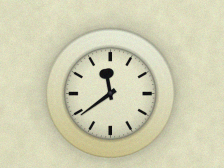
11:39
